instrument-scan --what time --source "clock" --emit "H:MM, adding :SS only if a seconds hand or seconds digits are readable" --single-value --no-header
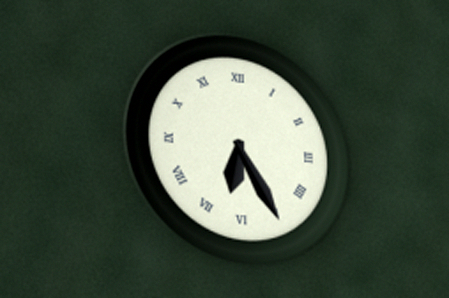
6:25
